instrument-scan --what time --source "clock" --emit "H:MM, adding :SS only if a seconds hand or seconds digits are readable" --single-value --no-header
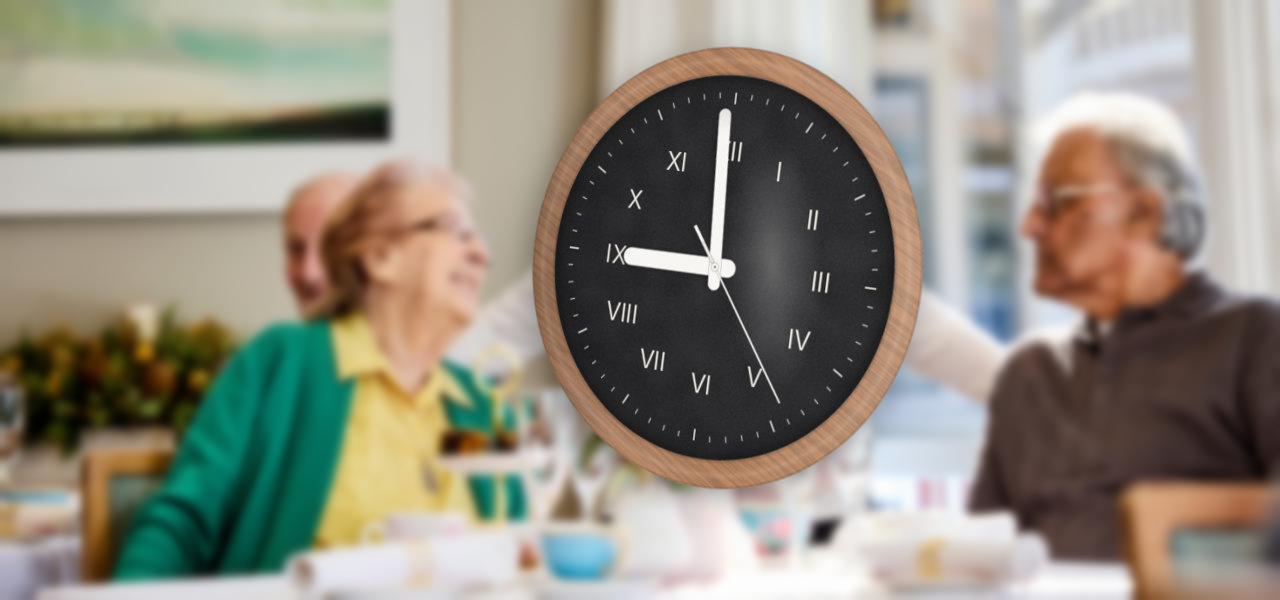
8:59:24
